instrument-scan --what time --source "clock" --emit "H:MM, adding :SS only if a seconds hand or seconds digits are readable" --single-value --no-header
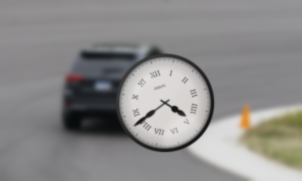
4:42
